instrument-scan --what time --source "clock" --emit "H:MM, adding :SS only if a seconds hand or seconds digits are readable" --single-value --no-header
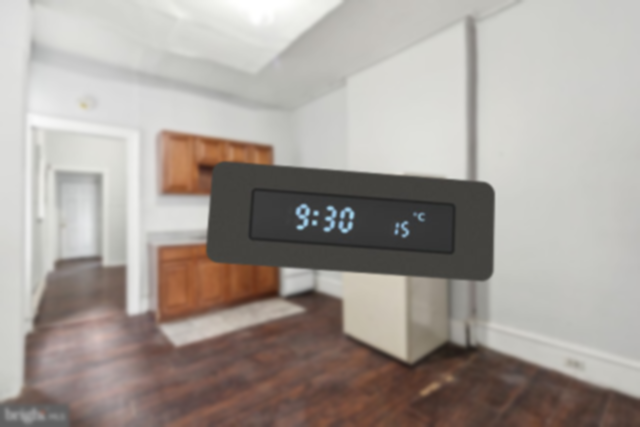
9:30
